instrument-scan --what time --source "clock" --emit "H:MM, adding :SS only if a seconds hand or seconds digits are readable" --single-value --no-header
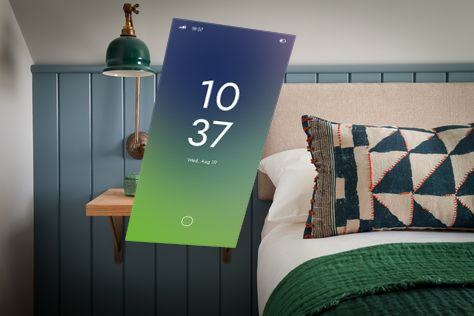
10:37
